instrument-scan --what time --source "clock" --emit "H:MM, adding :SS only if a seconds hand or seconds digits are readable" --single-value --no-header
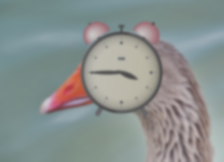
3:45
